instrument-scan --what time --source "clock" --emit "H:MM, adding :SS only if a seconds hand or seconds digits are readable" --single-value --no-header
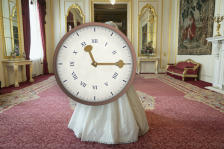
11:15
